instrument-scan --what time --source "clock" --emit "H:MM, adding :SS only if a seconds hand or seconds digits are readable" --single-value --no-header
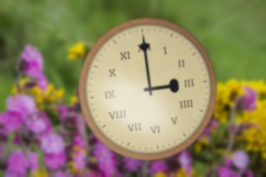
3:00
